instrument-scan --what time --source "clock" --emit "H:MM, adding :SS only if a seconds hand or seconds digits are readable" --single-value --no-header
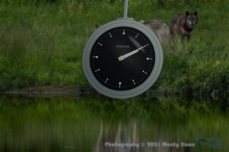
2:10
